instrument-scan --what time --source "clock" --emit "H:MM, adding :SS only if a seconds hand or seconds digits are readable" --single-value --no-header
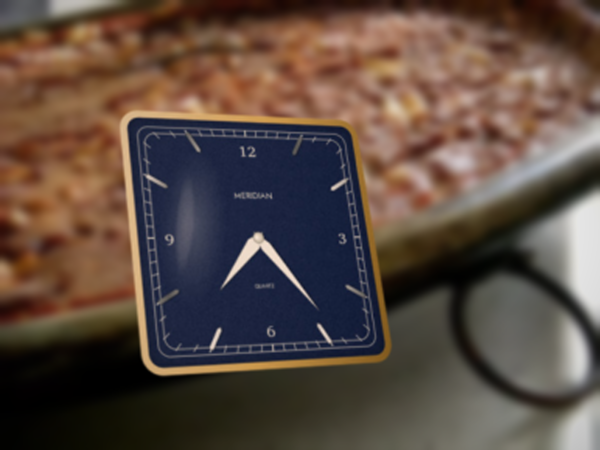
7:24
